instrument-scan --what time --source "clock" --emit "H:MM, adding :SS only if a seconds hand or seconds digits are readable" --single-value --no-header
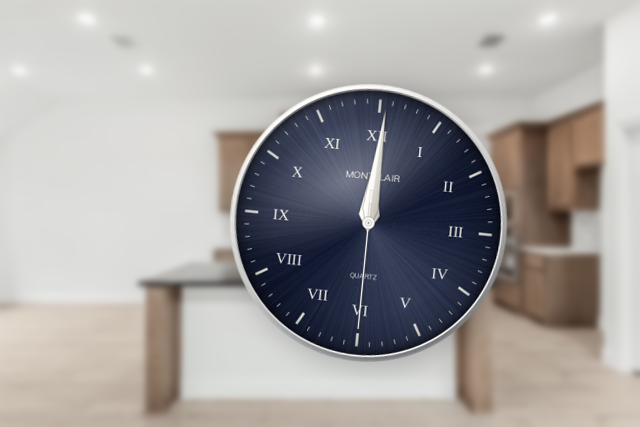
12:00:30
